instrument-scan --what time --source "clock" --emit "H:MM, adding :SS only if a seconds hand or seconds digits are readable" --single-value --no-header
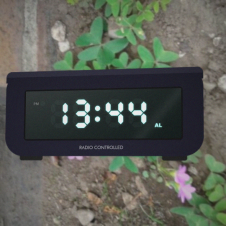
13:44
